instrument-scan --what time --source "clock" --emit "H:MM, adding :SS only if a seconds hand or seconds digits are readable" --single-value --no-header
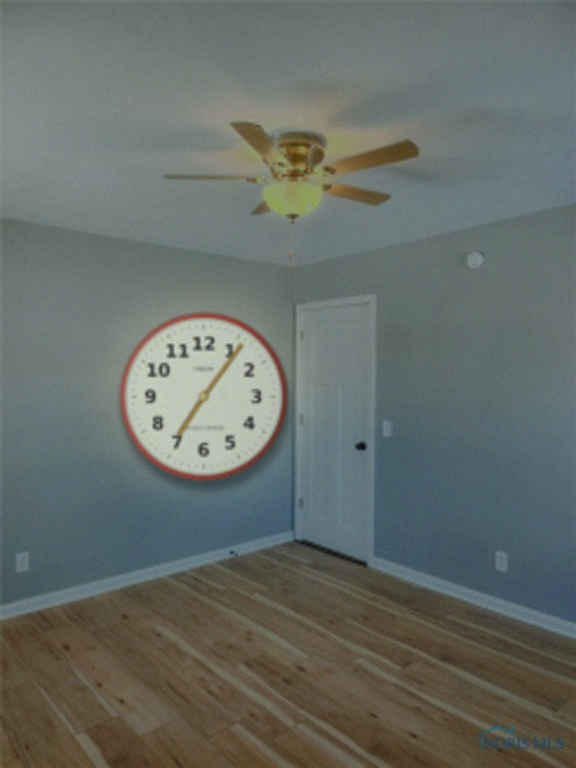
7:06
